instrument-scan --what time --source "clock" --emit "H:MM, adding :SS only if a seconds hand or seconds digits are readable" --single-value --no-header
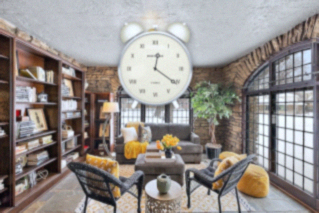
12:21
